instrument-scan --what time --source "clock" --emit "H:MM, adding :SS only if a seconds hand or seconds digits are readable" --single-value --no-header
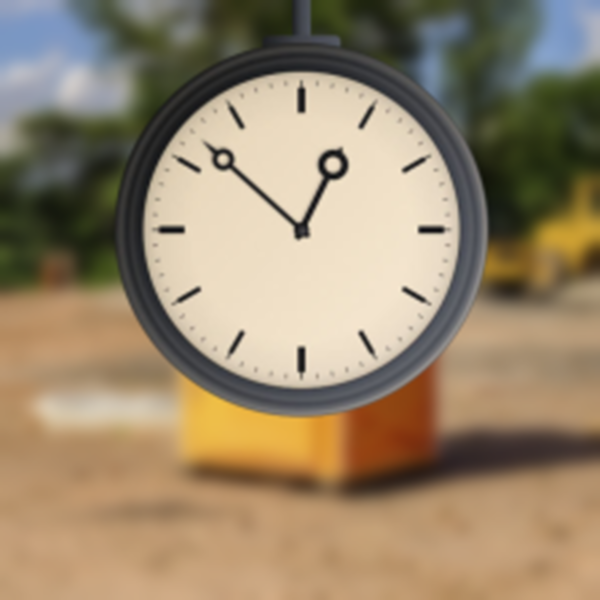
12:52
